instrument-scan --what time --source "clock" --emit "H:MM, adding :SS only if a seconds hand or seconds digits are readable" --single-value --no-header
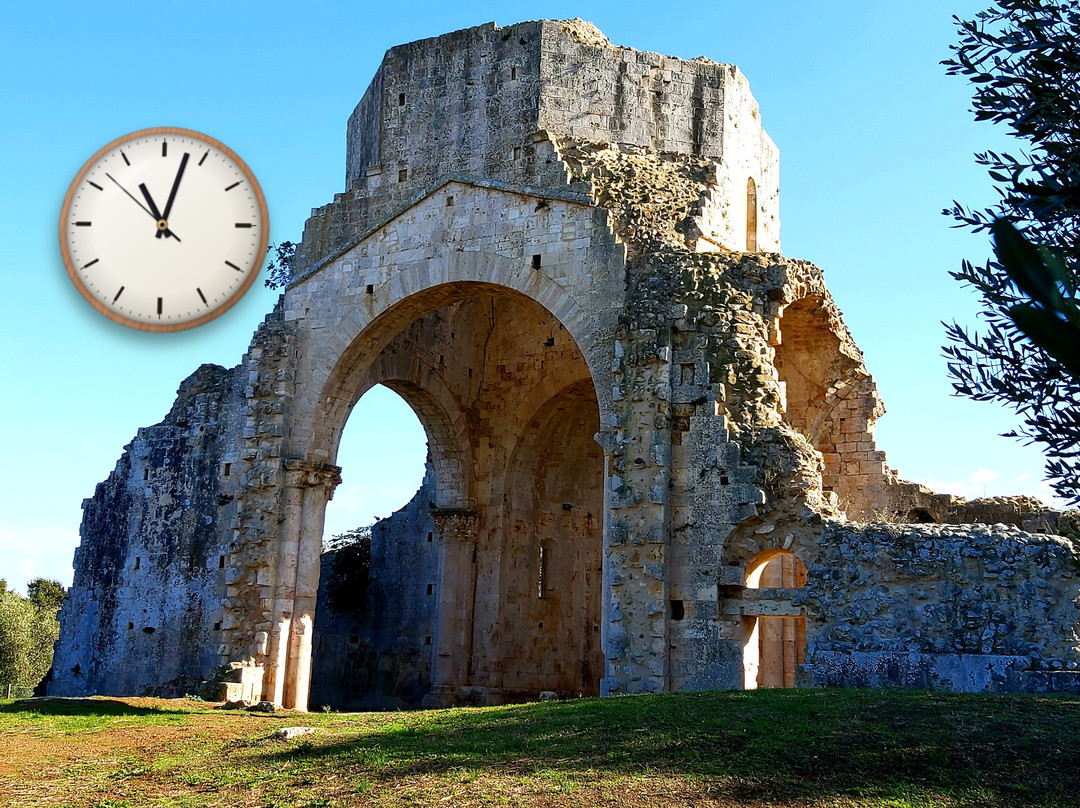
11:02:52
